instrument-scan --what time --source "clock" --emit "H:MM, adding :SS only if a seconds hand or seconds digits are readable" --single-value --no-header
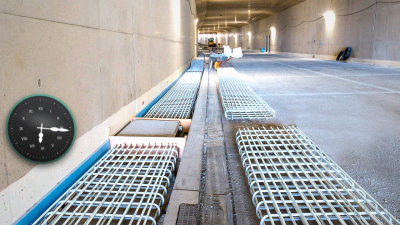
6:16
